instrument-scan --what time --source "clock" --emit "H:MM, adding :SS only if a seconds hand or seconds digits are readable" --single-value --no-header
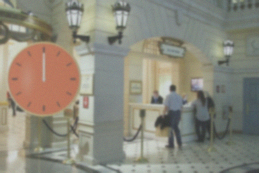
12:00
